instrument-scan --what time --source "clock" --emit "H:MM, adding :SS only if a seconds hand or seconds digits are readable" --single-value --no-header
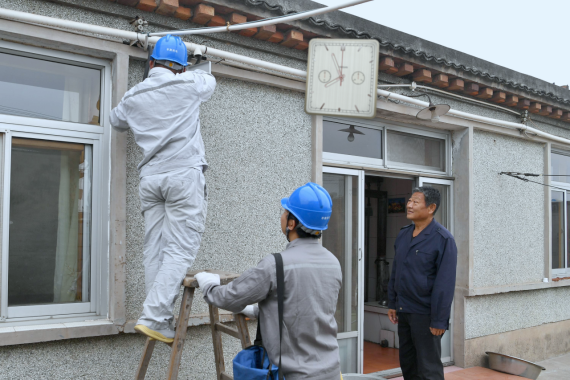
7:56
